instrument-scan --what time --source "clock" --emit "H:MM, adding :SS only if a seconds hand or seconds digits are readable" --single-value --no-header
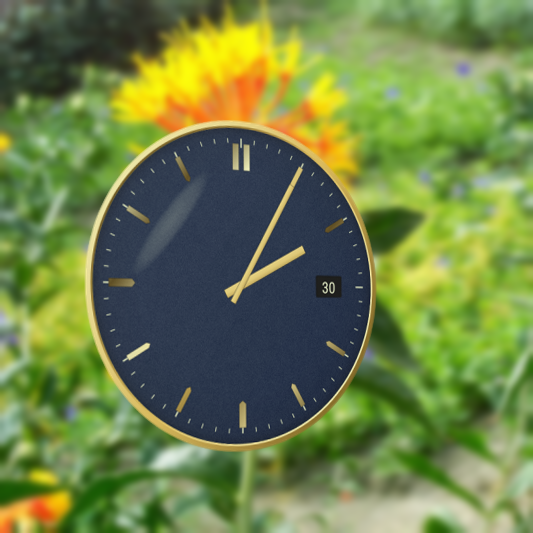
2:05
